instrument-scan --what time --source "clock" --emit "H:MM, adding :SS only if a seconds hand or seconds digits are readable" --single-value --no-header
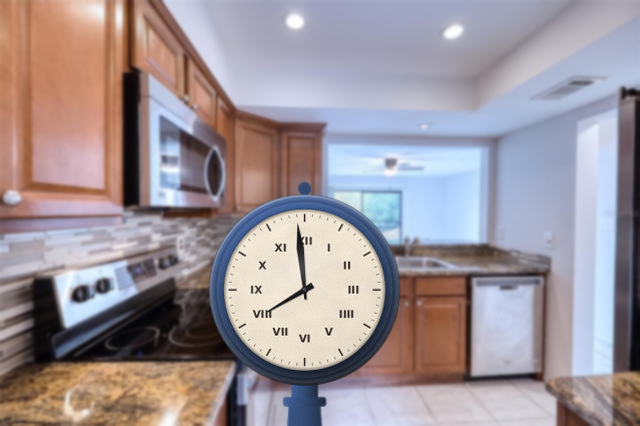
7:59
